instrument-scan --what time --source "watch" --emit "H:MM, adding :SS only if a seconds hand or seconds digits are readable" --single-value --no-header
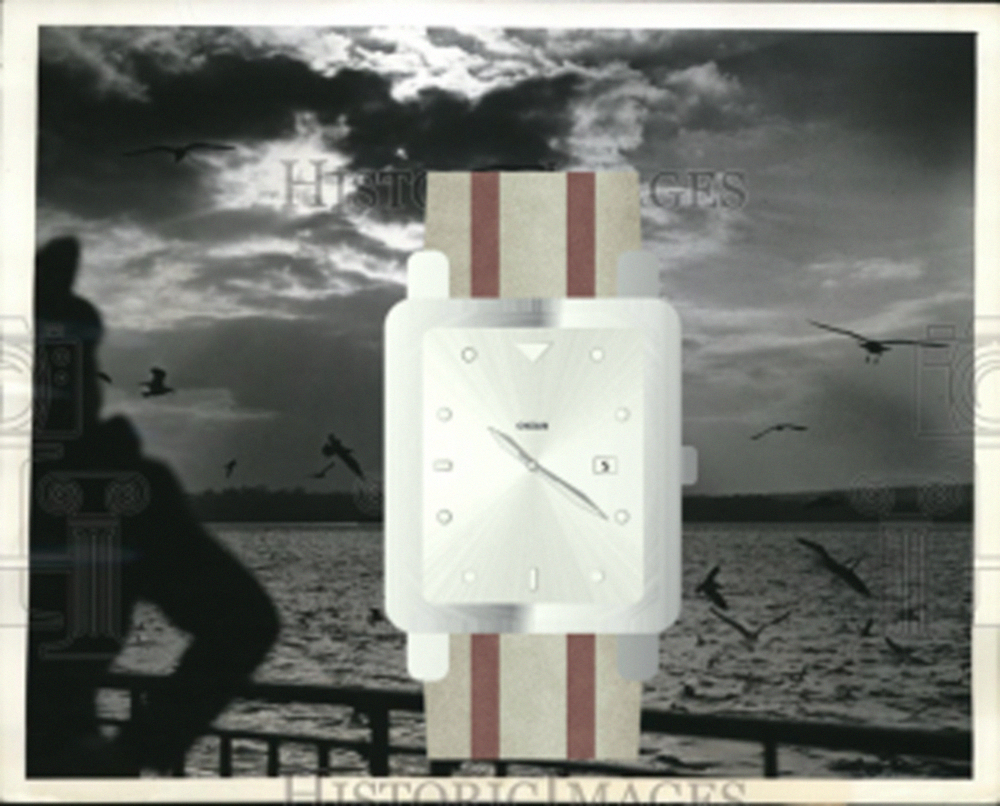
10:21
